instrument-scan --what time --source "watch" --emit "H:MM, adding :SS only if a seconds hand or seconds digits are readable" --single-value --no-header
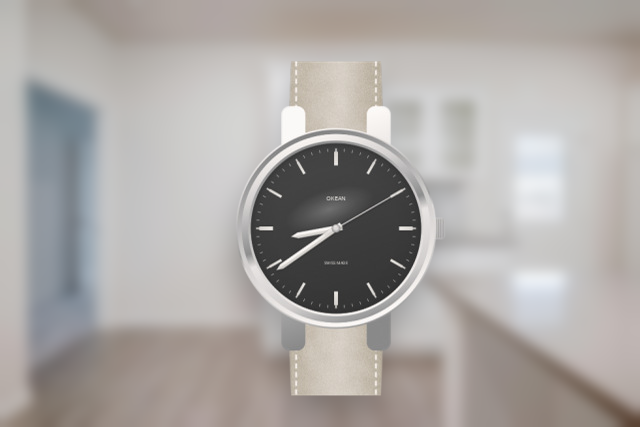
8:39:10
